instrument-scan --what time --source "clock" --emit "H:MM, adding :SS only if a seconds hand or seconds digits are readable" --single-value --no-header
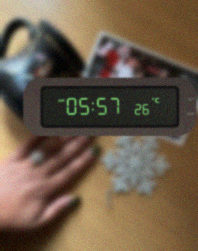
5:57
